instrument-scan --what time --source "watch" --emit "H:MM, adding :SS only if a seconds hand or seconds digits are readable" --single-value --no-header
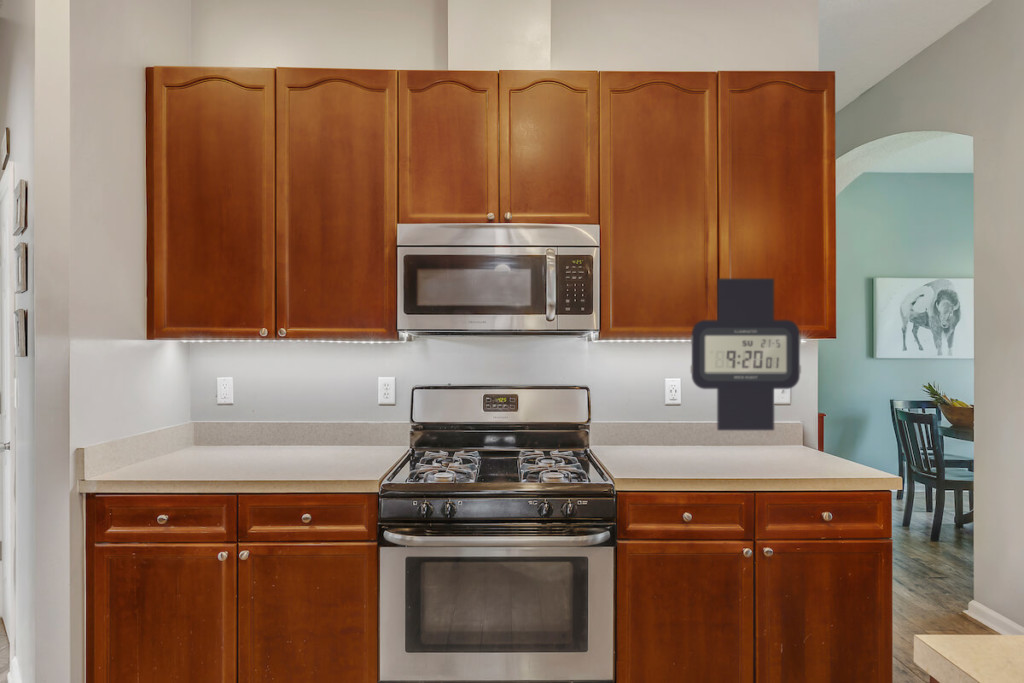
9:20:01
